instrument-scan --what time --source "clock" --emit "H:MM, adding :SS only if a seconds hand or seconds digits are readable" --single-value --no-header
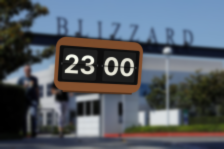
23:00
